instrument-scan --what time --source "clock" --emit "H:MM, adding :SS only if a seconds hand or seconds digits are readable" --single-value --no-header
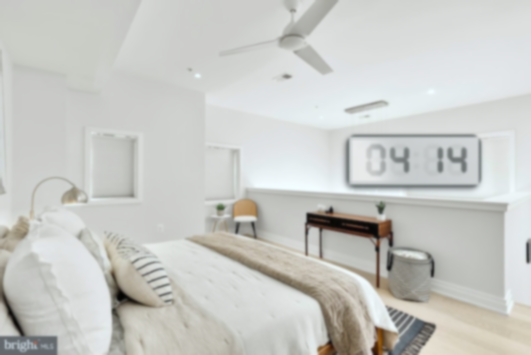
4:14
